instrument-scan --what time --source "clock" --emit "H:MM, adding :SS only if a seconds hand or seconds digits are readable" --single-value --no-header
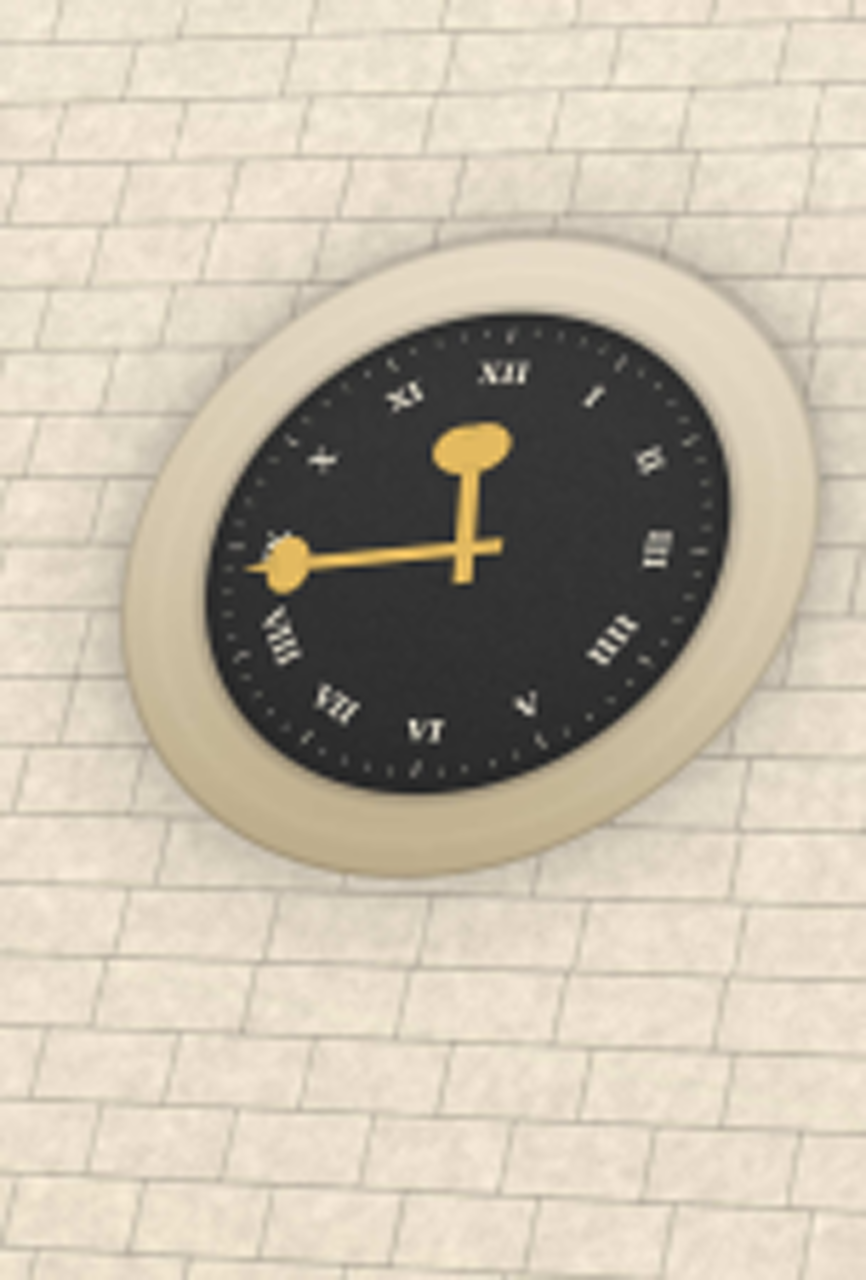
11:44
